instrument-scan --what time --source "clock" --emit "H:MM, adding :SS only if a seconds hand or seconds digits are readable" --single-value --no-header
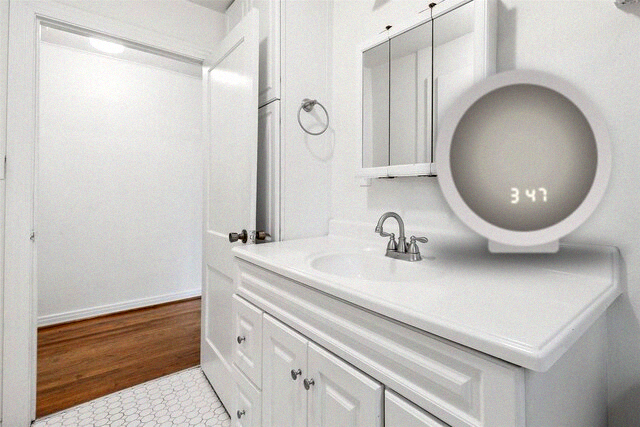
3:47
